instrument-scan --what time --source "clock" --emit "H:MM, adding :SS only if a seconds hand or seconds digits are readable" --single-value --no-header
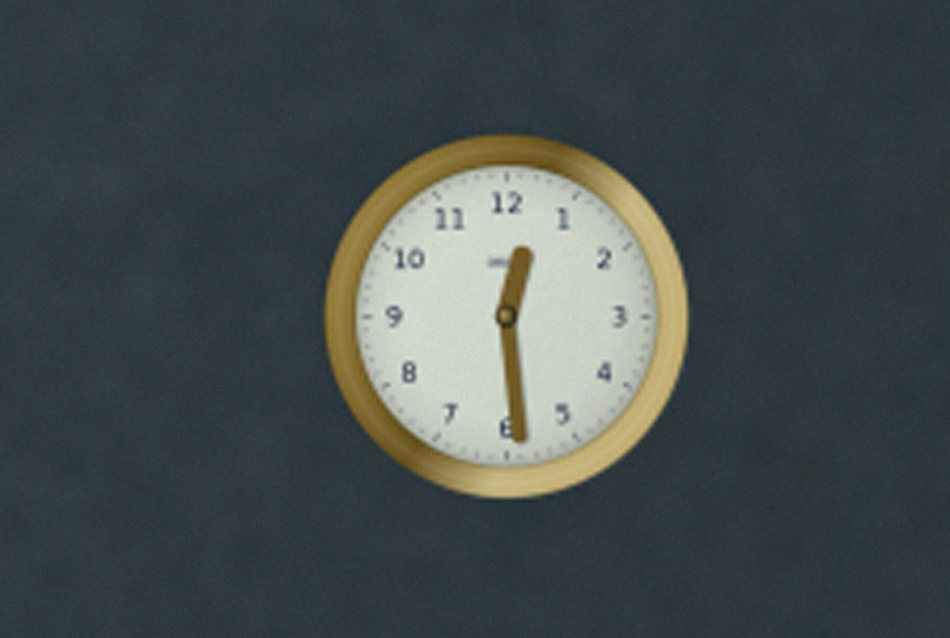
12:29
